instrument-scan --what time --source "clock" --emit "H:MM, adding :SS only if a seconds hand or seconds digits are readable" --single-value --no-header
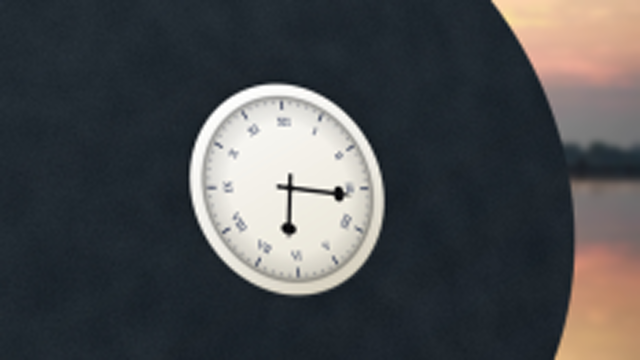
6:16
